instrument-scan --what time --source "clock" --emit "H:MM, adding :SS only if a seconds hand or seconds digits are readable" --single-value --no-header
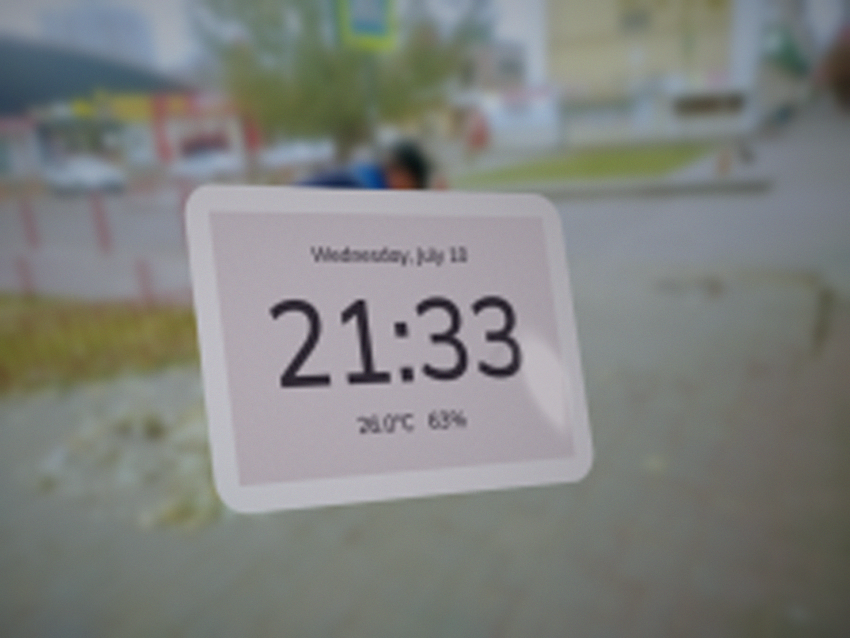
21:33
